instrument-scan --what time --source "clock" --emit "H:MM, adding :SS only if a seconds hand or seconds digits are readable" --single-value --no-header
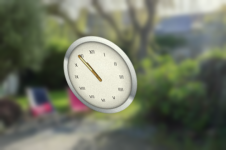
10:54
